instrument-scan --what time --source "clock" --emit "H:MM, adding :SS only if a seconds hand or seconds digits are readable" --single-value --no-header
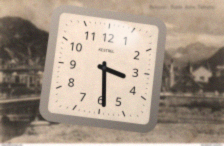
3:29
